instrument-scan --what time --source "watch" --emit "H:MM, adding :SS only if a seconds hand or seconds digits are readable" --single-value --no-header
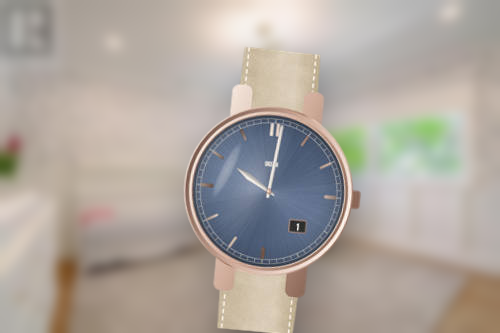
10:01
